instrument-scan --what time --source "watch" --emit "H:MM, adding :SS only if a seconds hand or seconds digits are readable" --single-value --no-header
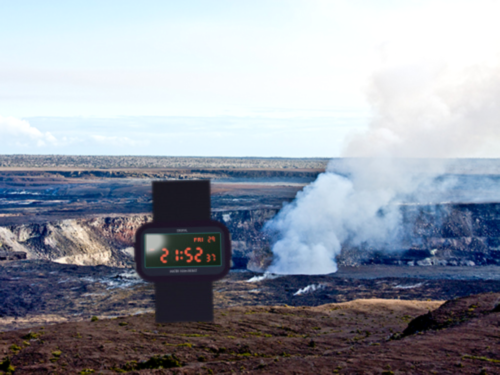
21:52
